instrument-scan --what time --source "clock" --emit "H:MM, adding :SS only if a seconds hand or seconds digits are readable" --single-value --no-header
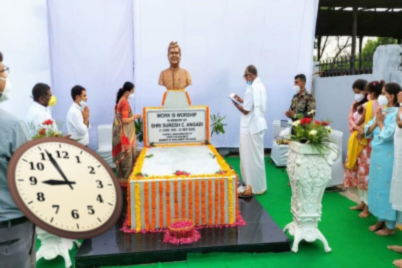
8:56
